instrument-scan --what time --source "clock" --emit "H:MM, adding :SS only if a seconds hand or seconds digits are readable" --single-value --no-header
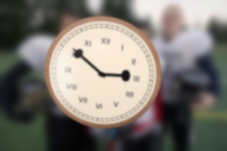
2:51
